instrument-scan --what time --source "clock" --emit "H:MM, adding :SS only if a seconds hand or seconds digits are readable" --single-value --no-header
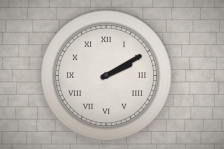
2:10
